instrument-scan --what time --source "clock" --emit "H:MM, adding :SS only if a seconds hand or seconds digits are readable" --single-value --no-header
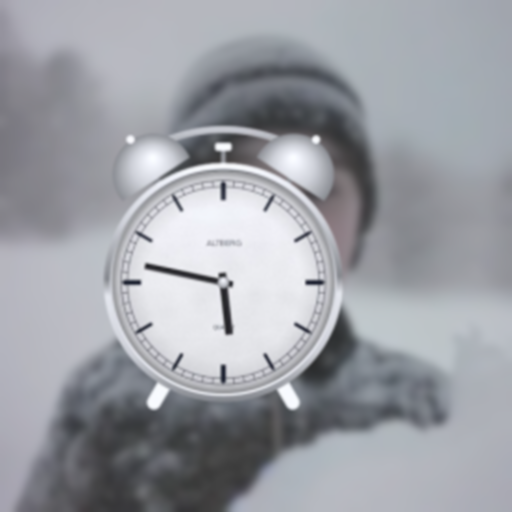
5:47
